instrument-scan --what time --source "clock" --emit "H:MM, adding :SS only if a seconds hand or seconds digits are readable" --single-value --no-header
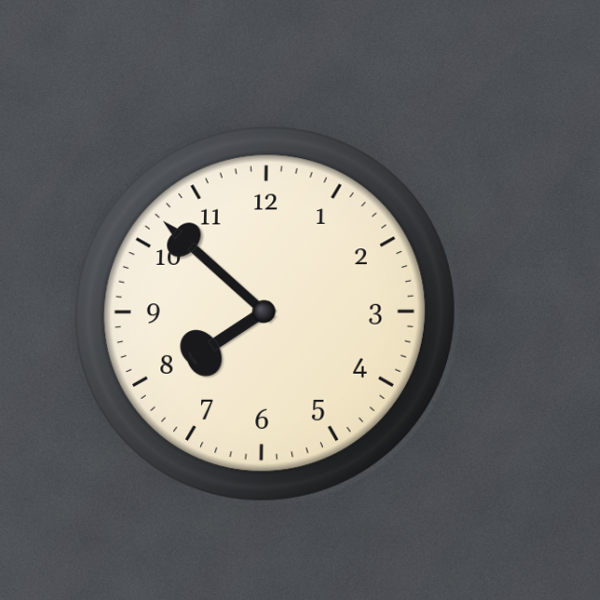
7:52
